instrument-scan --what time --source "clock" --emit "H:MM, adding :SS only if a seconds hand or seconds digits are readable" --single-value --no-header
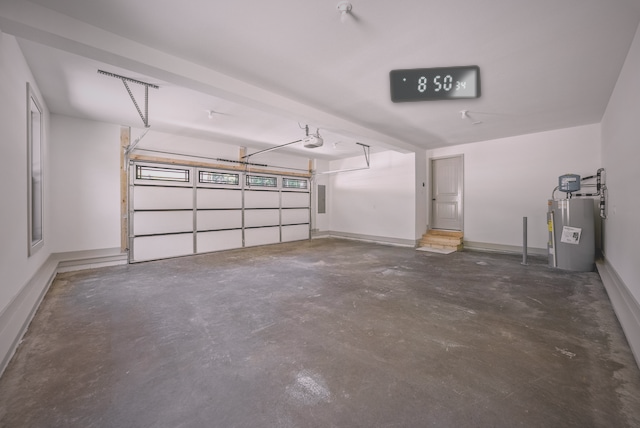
8:50:34
